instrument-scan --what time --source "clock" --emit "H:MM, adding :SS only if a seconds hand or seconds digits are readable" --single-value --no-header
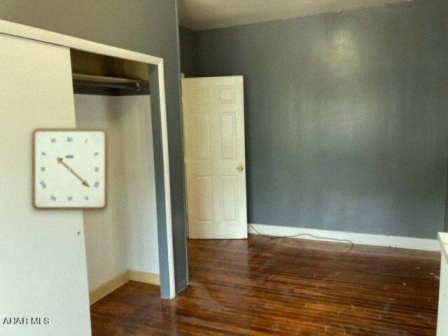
10:22
